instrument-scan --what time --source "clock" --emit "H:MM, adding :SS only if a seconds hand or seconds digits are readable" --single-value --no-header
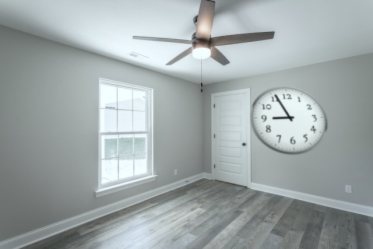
8:56
